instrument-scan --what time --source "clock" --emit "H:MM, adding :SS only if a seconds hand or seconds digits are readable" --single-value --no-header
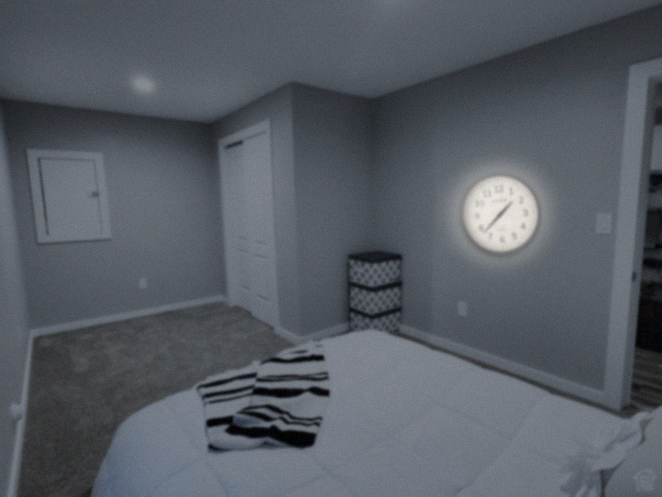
1:38
